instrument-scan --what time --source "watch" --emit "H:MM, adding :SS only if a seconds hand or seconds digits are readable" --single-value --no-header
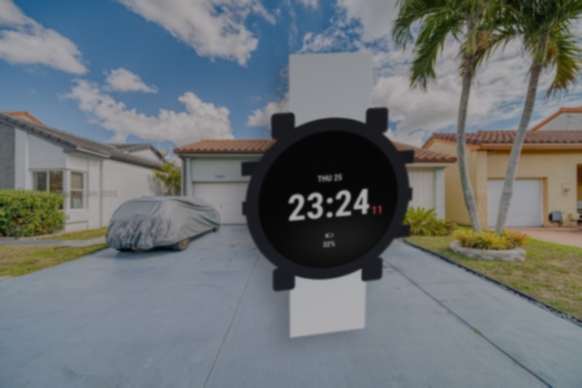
23:24:11
